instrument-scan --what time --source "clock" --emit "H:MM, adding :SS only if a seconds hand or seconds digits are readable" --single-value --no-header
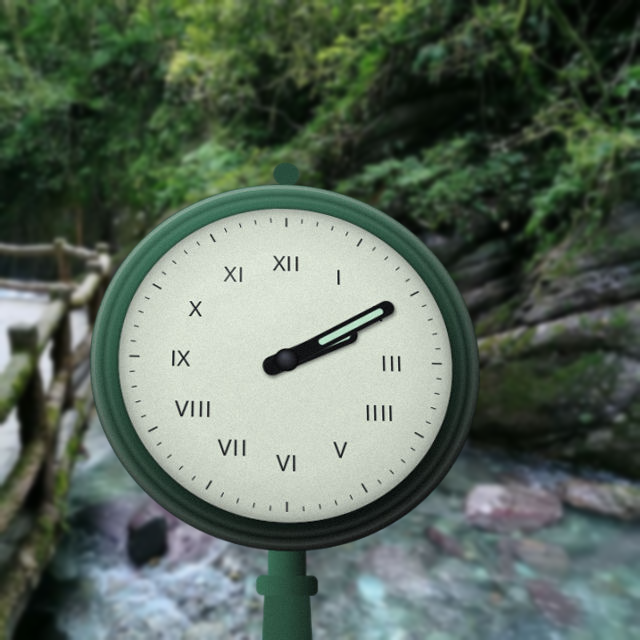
2:10
